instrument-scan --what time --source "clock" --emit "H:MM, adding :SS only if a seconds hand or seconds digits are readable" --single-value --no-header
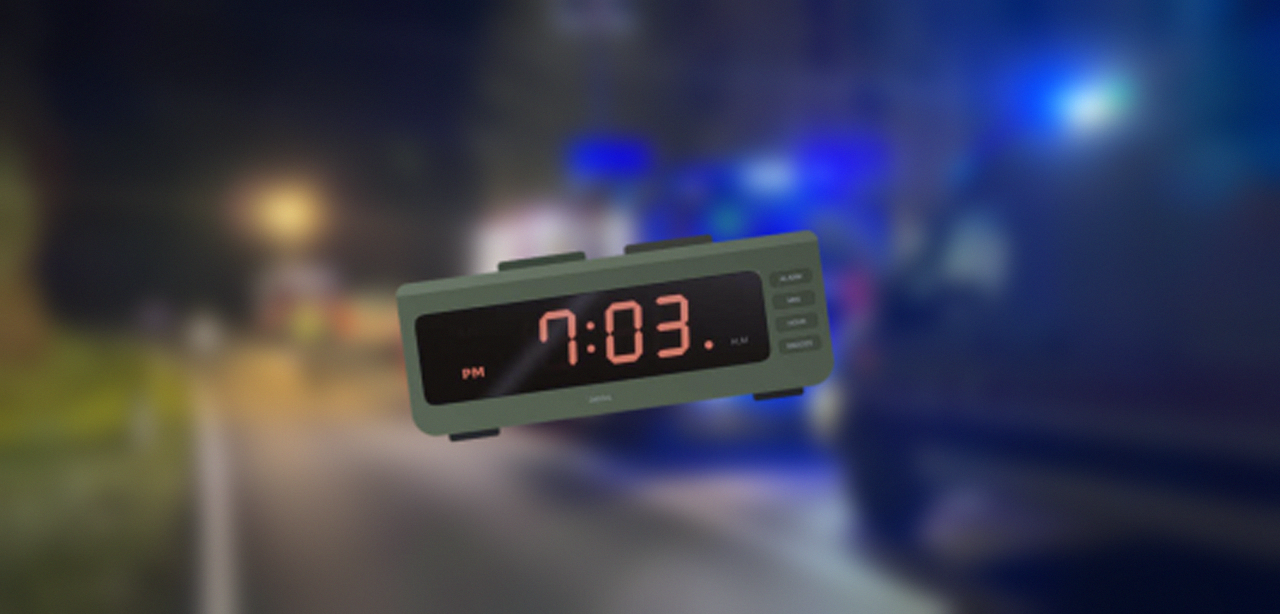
7:03
